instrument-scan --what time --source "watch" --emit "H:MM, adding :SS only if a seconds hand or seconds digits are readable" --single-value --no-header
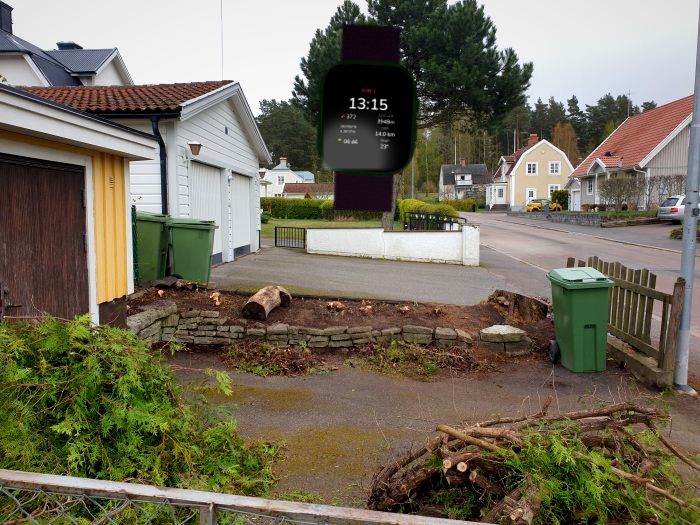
13:15
